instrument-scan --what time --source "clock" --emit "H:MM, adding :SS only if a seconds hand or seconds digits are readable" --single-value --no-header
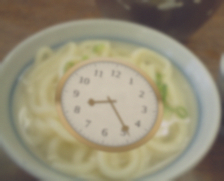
8:24
